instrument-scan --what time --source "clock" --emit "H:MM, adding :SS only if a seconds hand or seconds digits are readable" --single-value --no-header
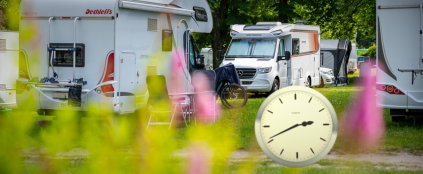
2:41
